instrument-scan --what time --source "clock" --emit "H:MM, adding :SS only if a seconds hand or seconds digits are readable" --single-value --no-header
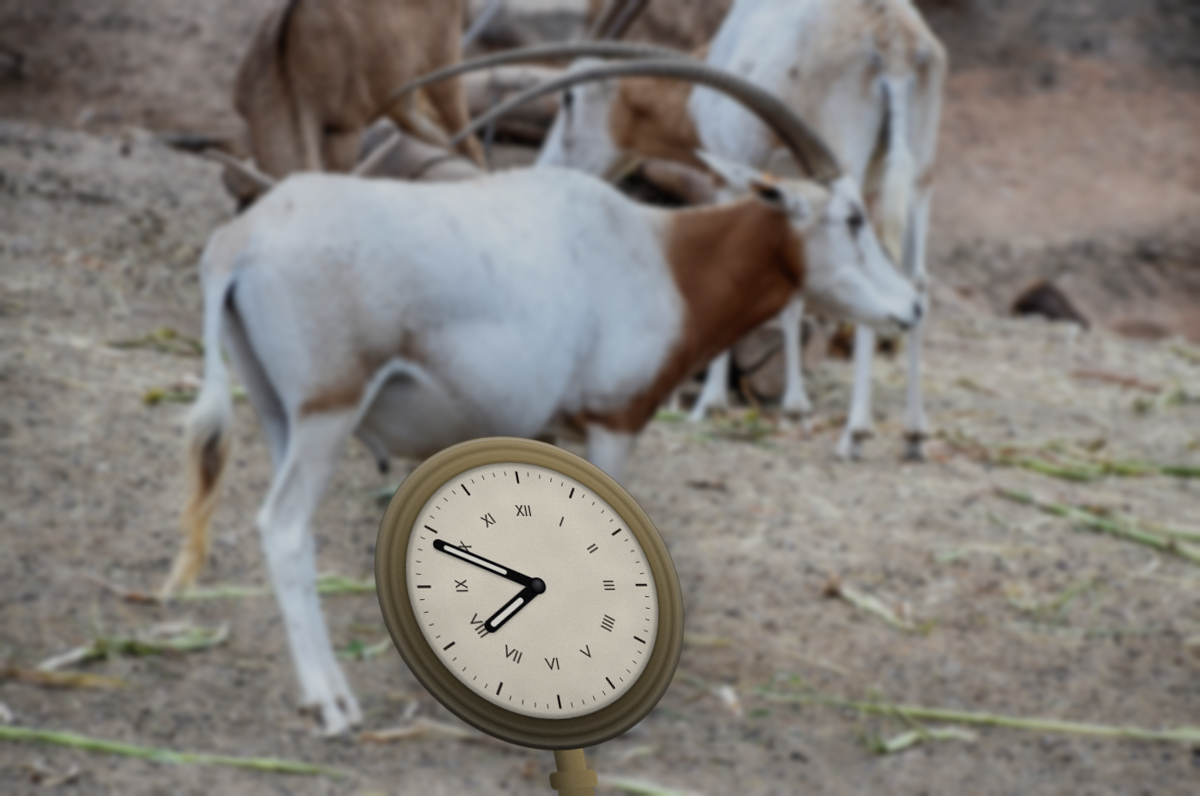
7:49
